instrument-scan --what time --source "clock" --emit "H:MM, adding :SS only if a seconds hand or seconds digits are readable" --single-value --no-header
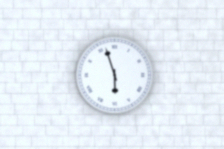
5:57
